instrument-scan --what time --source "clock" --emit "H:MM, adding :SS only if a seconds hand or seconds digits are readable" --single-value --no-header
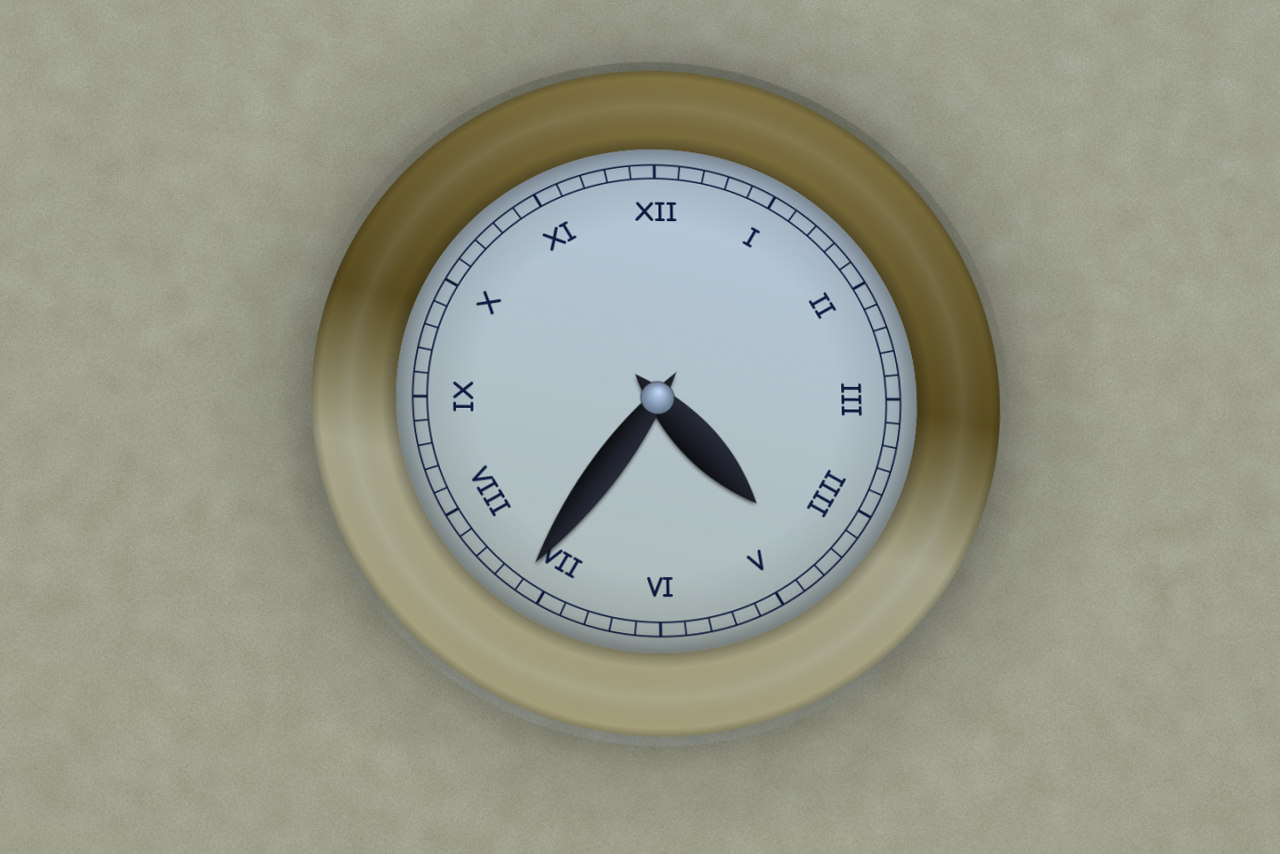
4:36
